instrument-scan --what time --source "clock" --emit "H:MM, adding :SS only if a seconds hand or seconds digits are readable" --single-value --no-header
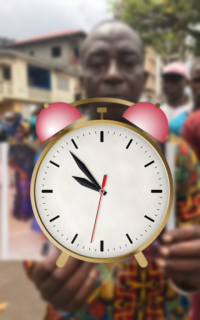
9:53:32
